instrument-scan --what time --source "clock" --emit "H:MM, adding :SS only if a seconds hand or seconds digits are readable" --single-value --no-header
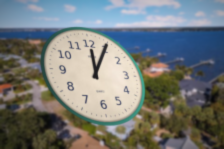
12:05
